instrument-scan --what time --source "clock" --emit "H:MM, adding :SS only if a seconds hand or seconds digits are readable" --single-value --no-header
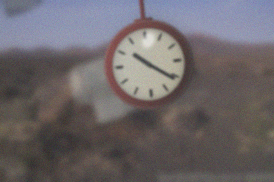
10:21
